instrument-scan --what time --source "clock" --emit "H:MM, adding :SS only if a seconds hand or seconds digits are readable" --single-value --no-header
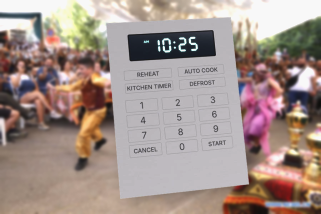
10:25
